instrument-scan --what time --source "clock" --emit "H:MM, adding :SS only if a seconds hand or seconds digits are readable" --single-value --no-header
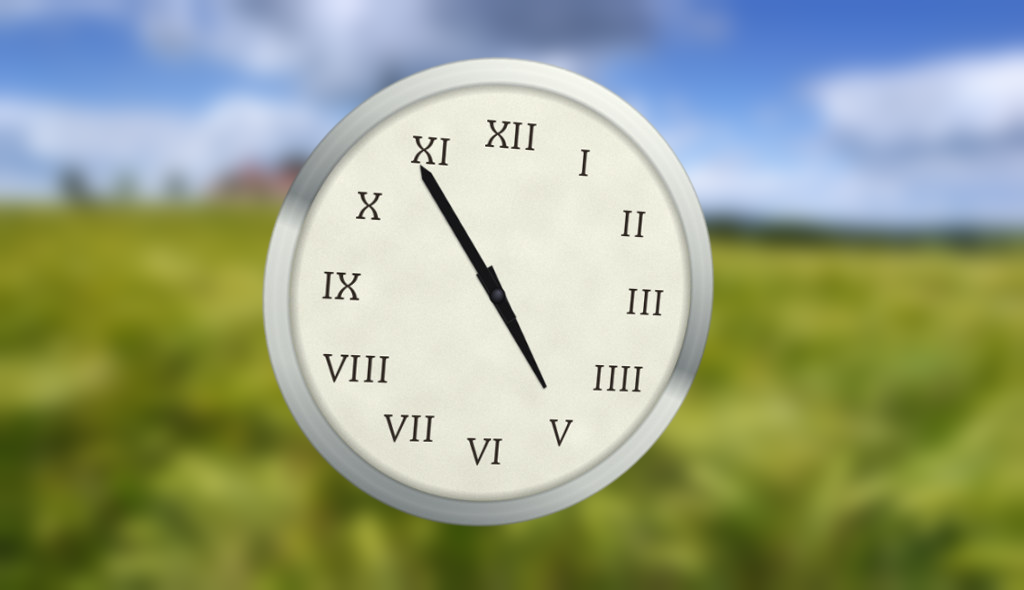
4:54
